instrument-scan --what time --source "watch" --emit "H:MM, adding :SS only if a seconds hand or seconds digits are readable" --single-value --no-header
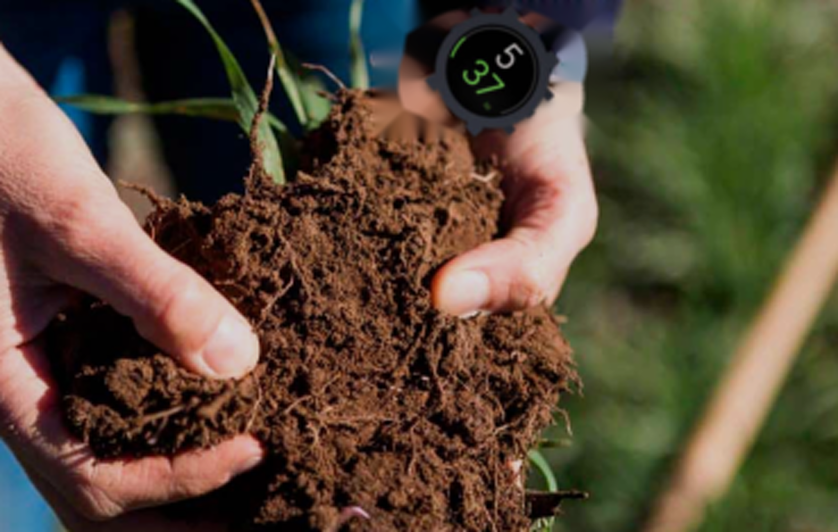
5:37
